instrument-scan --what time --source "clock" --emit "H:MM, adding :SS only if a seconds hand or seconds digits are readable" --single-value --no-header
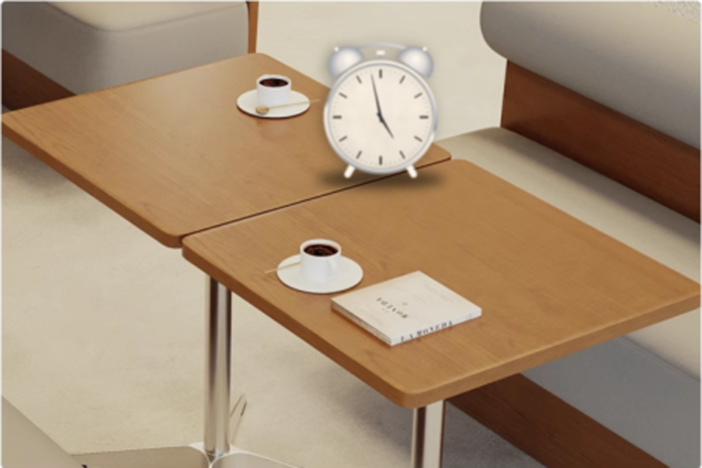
4:58
